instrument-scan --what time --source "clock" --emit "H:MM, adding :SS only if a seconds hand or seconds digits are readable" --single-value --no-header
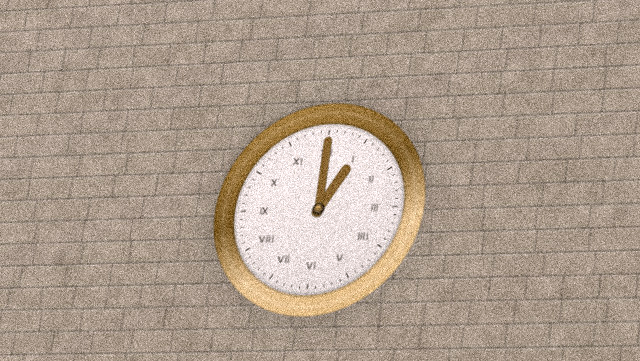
1:00
